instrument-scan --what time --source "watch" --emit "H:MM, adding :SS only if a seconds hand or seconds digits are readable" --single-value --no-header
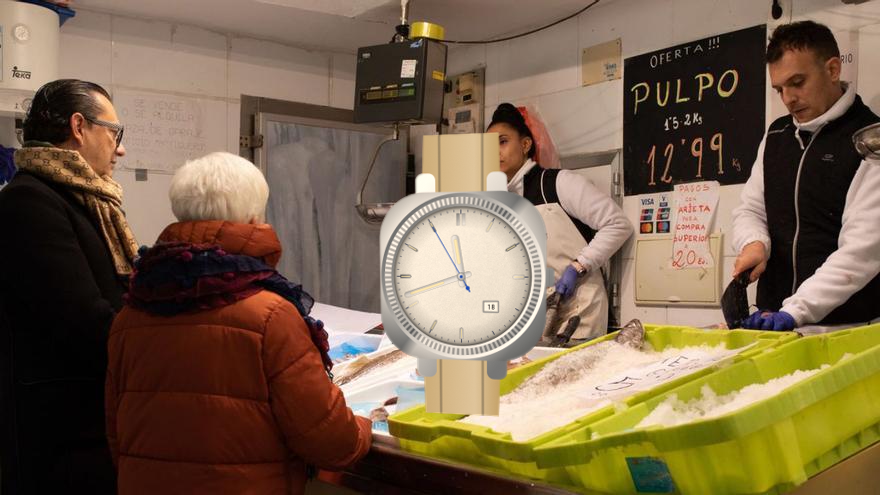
11:41:55
